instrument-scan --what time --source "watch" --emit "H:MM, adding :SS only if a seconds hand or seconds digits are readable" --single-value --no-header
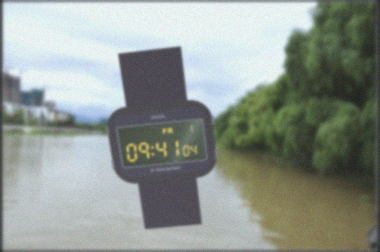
9:41:04
